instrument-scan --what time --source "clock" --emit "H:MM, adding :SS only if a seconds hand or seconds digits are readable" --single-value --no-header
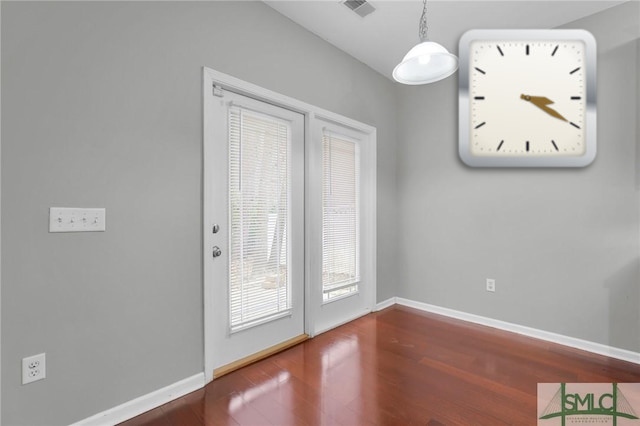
3:20
